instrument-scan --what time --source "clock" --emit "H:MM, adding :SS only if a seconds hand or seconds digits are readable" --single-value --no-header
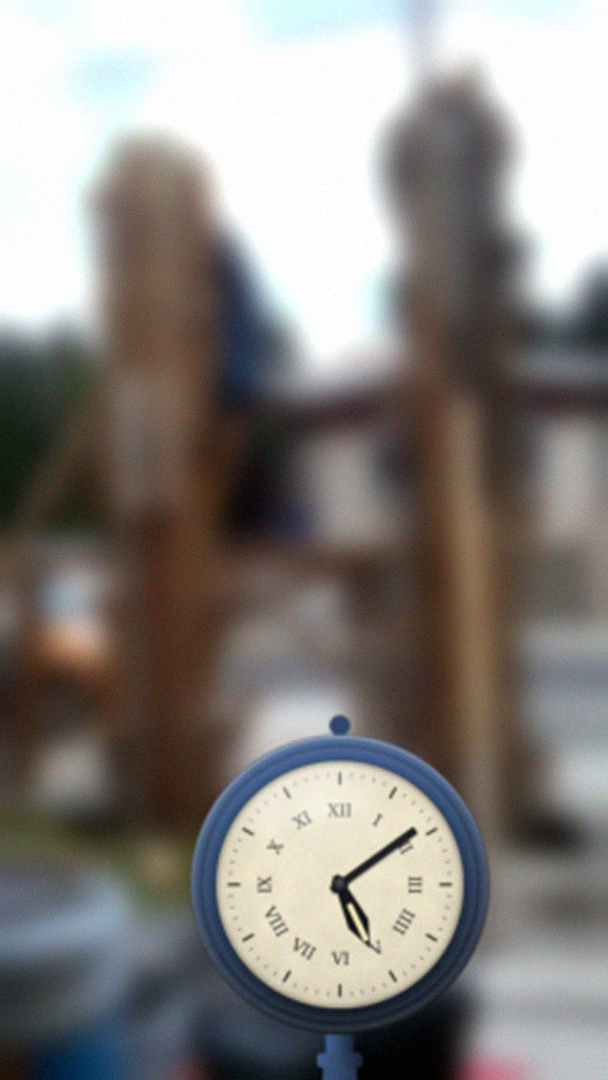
5:09
